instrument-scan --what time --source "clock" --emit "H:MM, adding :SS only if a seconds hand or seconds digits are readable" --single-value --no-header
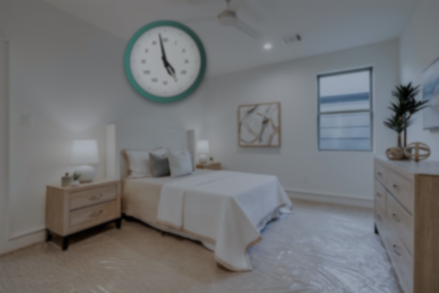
4:58
